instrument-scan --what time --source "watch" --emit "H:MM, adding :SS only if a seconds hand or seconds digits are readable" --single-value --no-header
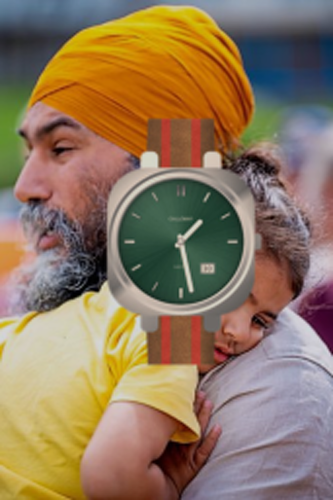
1:28
